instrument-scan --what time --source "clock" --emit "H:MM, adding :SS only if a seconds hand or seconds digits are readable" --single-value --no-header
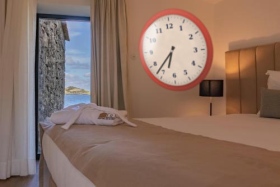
6:37
